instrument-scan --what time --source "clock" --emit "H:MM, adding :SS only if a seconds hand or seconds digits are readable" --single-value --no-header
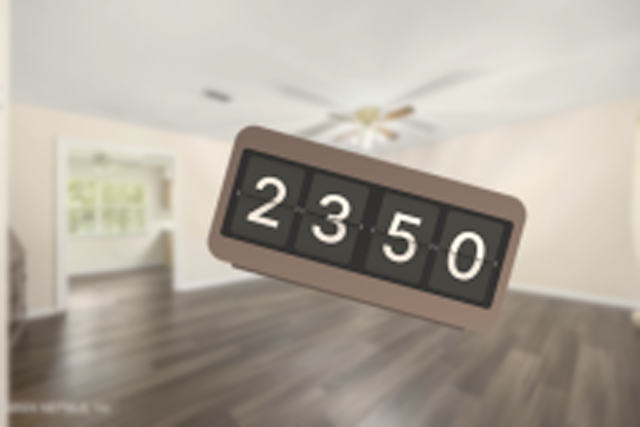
23:50
